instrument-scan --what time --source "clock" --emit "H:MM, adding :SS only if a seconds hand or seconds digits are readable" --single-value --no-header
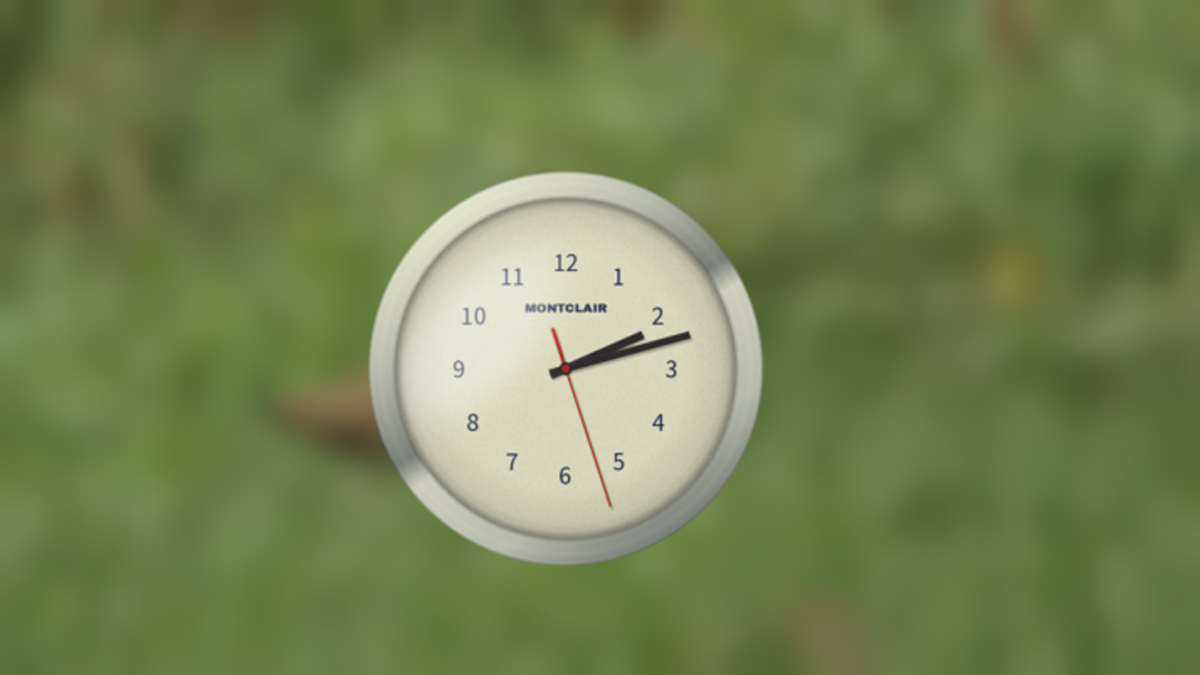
2:12:27
